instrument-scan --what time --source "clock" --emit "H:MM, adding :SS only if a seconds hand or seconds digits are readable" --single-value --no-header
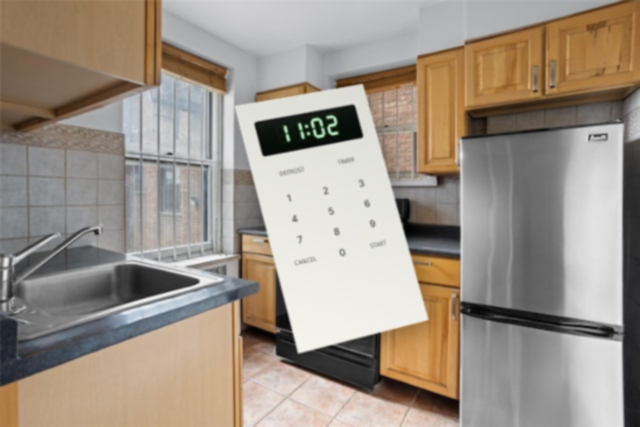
11:02
